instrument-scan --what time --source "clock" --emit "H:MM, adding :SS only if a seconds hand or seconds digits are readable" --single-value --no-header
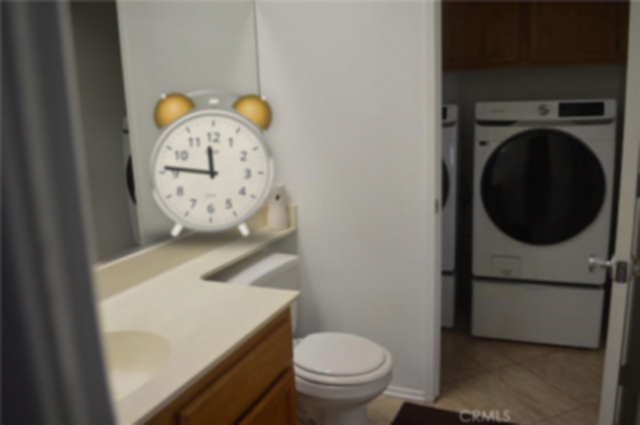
11:46
